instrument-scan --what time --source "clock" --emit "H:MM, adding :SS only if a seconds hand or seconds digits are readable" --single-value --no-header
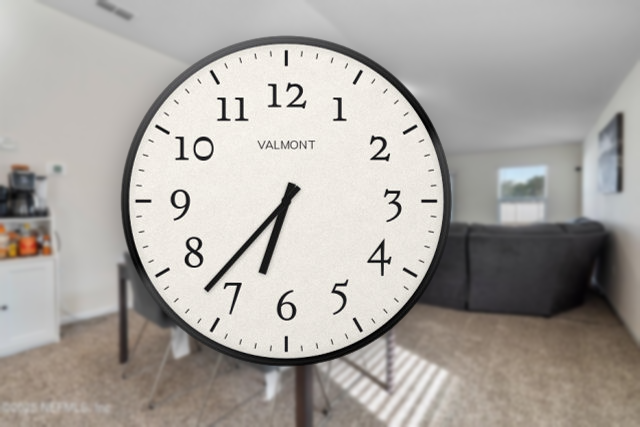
6:37
